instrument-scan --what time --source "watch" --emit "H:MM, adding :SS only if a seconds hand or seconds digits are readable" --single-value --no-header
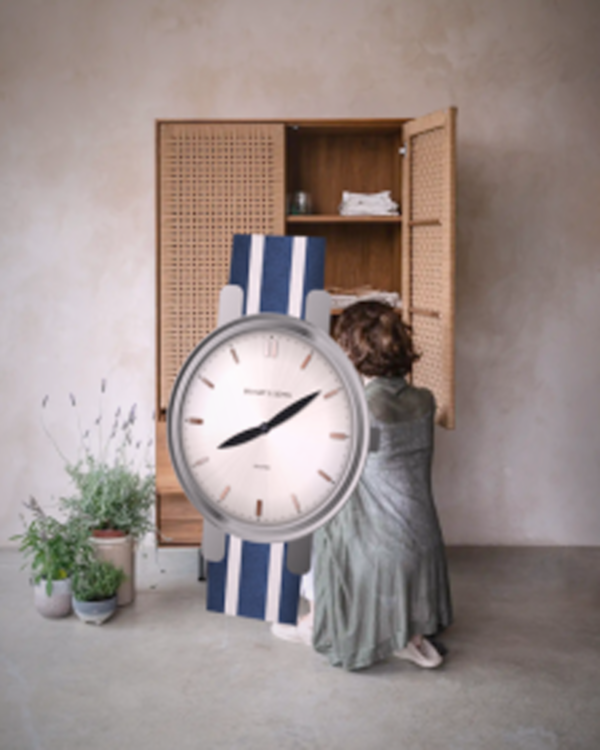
8:09
